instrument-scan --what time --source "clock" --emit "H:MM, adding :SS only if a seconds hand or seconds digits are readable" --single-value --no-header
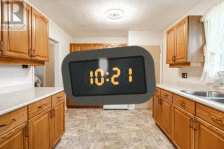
10:21
